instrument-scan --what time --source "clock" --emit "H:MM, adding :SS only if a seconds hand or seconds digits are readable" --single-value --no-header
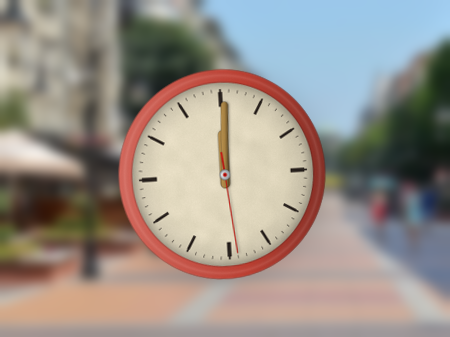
12:00:29
